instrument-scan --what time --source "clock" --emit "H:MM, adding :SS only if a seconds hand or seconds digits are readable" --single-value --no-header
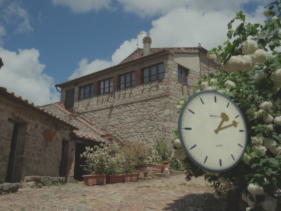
1:12
